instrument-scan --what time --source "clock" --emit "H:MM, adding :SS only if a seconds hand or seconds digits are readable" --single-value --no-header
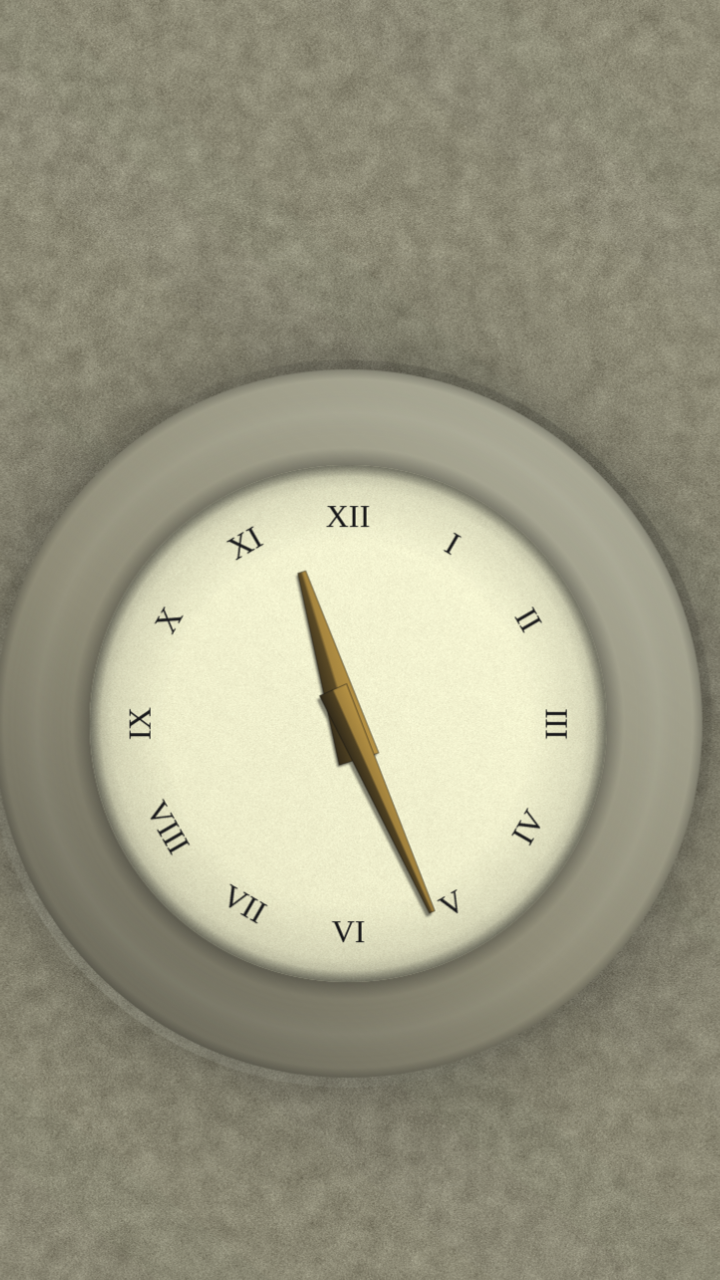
11:26
